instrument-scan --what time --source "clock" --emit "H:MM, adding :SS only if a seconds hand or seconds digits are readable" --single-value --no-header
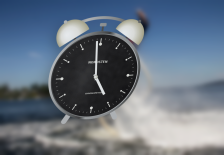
4:59
